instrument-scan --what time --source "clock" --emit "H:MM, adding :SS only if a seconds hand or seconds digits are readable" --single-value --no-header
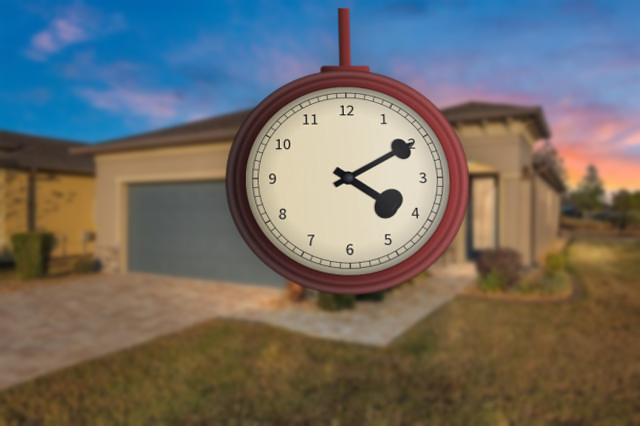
4:10
